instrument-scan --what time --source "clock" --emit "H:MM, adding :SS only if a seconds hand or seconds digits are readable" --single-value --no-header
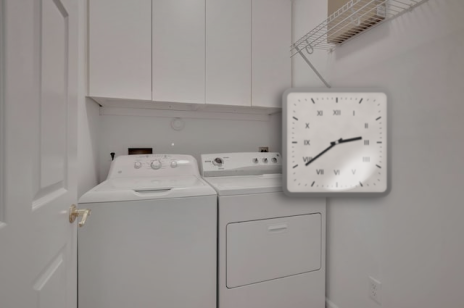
2:39
